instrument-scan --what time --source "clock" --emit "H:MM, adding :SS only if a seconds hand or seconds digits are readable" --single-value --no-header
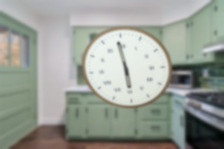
5:59
